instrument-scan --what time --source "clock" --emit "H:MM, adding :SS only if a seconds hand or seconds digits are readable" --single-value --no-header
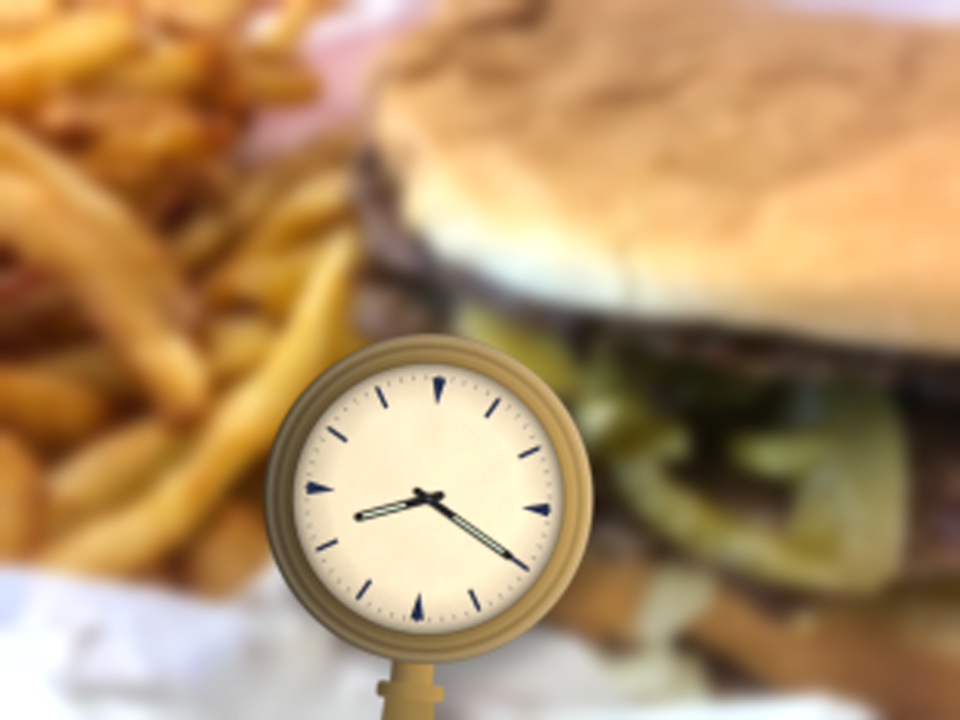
8:20
